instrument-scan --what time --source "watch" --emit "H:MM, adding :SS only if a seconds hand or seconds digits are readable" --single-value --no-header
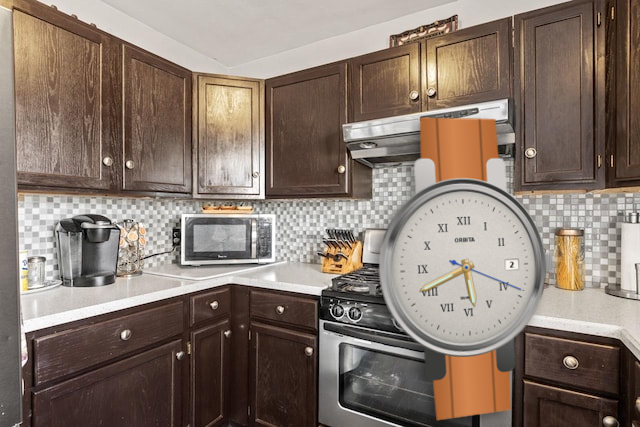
5:41:19
